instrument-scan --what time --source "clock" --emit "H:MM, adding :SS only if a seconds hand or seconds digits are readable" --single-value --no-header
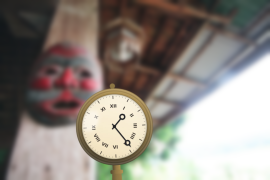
1:24
